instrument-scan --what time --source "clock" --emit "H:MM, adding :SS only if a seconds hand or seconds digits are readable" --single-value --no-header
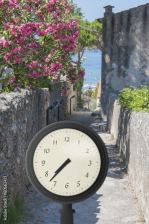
7:37
